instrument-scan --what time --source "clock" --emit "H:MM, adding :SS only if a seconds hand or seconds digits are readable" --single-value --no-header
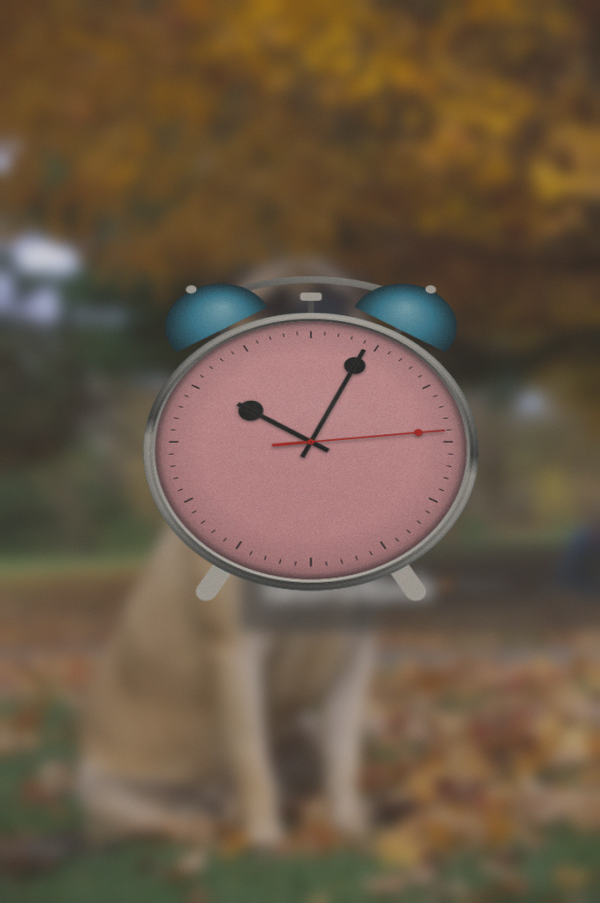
10:04:14
